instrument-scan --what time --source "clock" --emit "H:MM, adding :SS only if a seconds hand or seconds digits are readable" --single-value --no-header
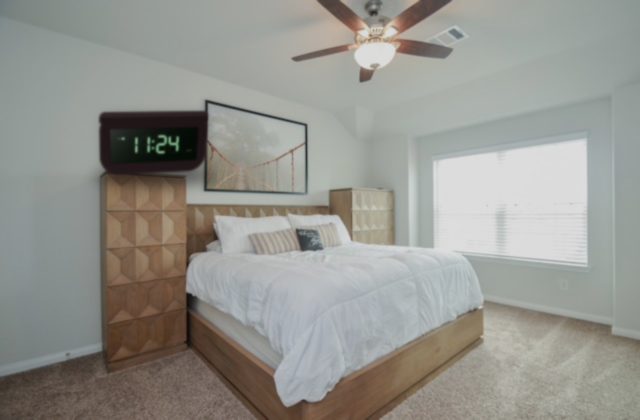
11:24
